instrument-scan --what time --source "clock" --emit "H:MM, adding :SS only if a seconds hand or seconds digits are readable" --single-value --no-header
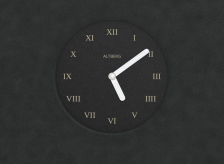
5:09
